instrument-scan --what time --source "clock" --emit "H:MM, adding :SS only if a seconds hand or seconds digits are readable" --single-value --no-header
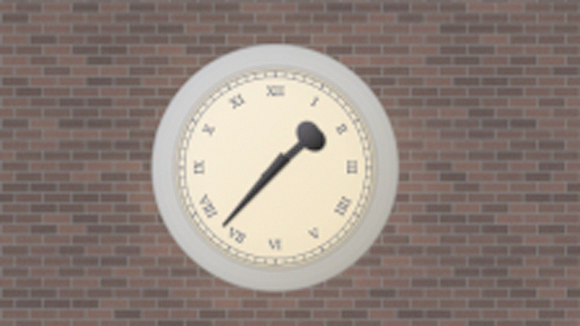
1:37
